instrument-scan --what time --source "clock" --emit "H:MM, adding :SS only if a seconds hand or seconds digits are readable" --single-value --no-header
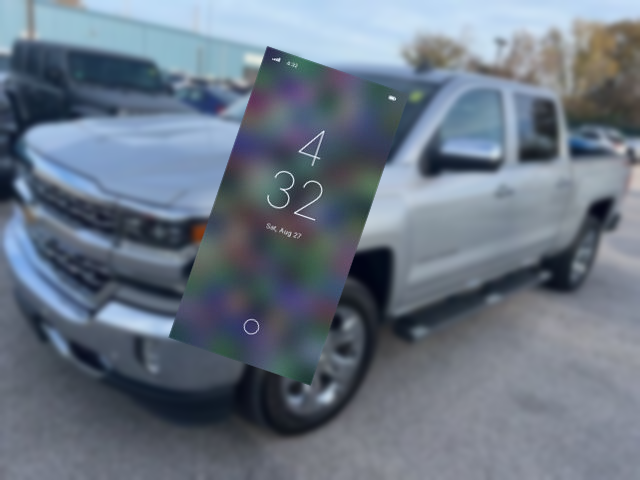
4:32
